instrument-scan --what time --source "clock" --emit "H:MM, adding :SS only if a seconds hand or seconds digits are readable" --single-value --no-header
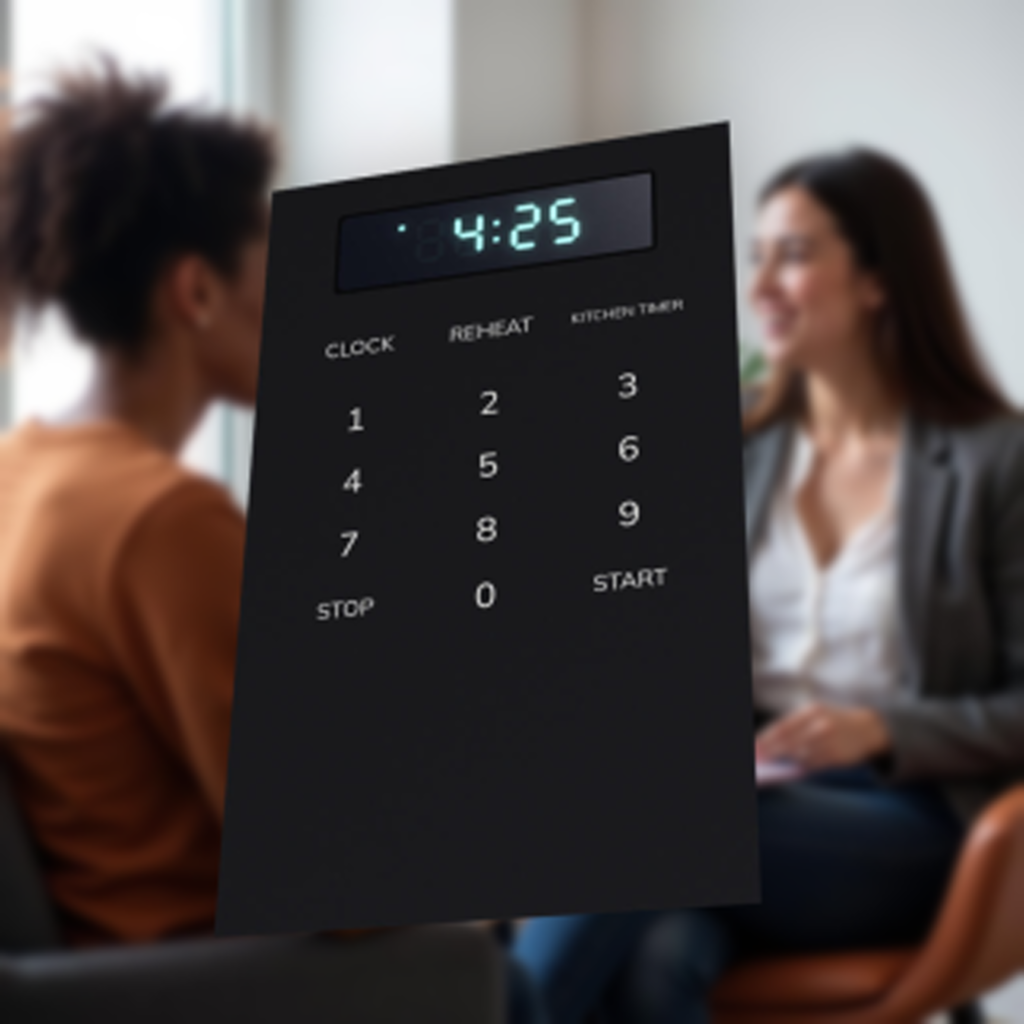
4:25
